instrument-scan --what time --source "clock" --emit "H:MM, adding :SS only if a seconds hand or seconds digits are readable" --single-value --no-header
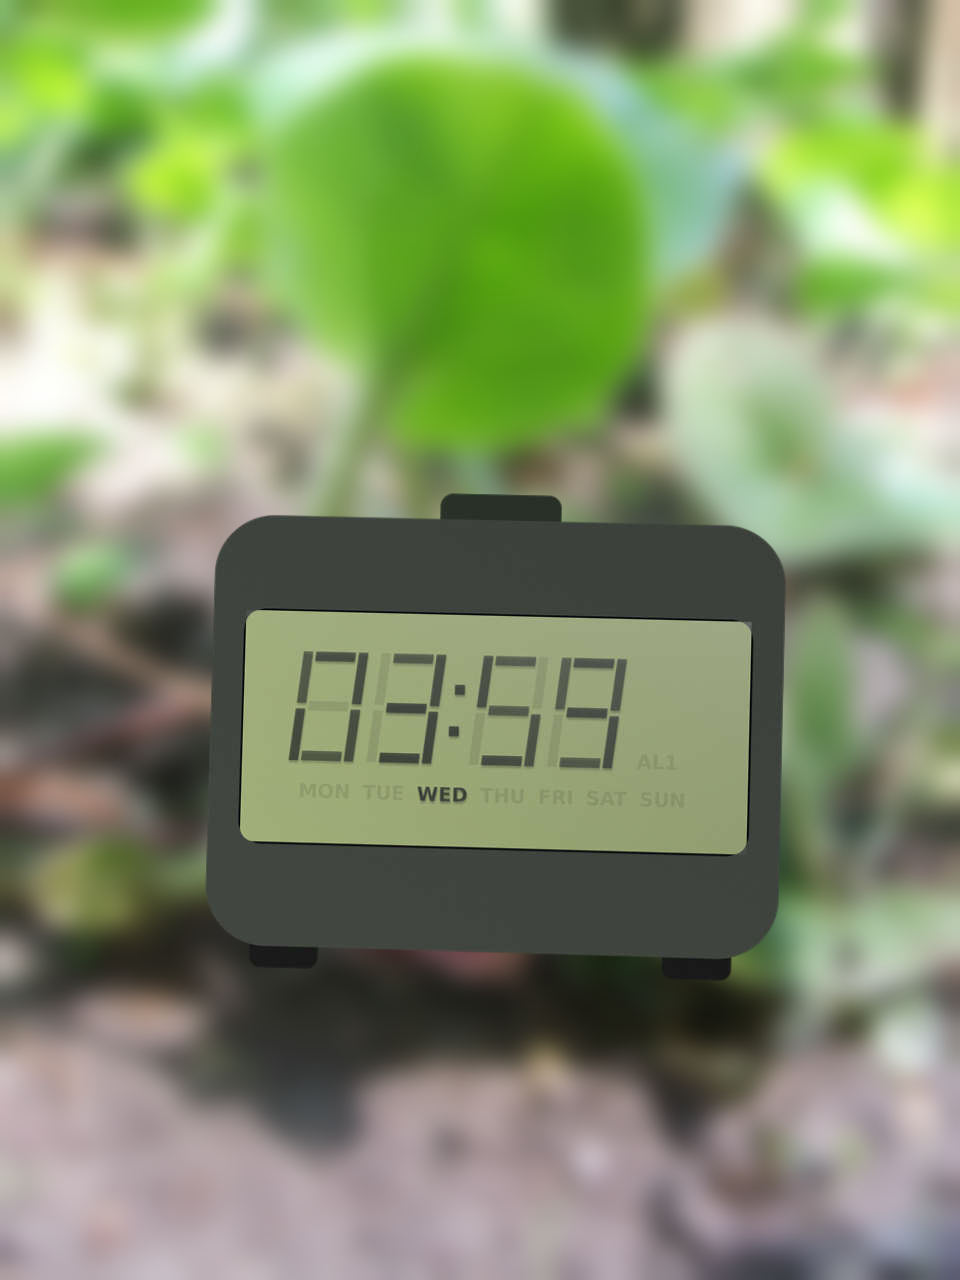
3:59
